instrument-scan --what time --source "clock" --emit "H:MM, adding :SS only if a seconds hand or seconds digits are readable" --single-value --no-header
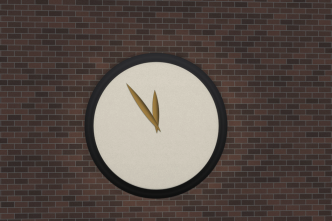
11:54
